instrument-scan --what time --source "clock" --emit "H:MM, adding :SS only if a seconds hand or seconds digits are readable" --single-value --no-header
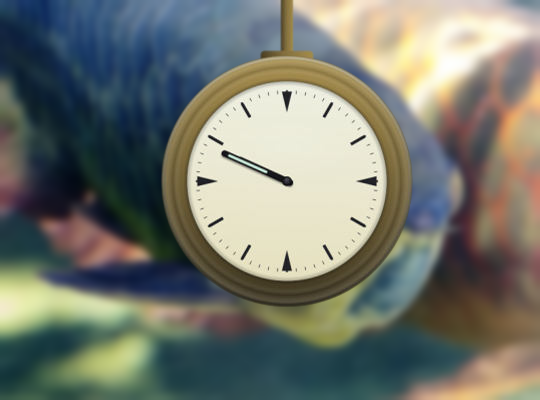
9:49
